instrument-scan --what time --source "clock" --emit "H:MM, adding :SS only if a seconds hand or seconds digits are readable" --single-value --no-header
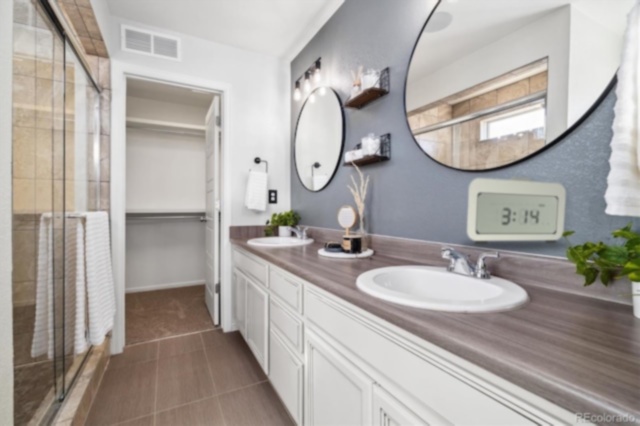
3:14
